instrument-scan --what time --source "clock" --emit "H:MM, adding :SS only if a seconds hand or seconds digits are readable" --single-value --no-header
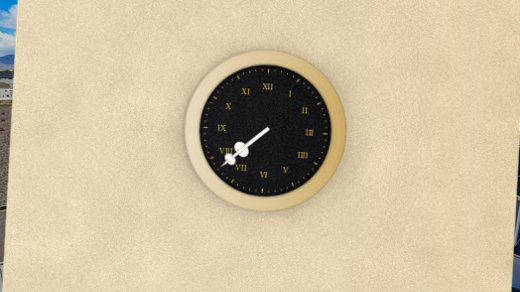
7:38
